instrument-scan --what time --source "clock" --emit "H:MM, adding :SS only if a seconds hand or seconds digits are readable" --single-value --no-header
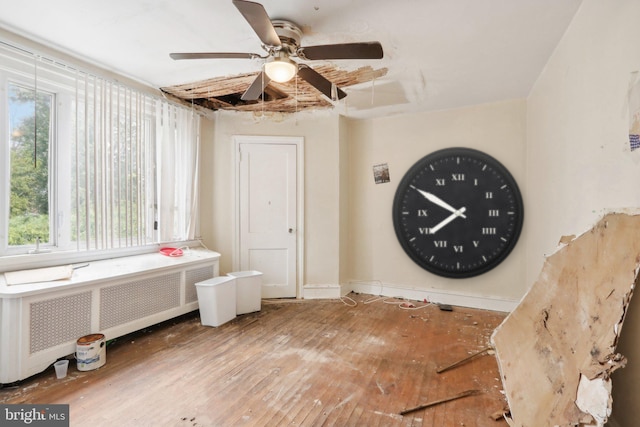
7:50
